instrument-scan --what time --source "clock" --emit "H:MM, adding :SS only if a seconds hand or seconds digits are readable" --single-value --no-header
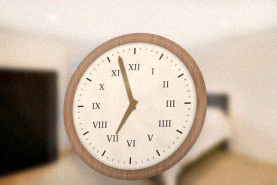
6:57
